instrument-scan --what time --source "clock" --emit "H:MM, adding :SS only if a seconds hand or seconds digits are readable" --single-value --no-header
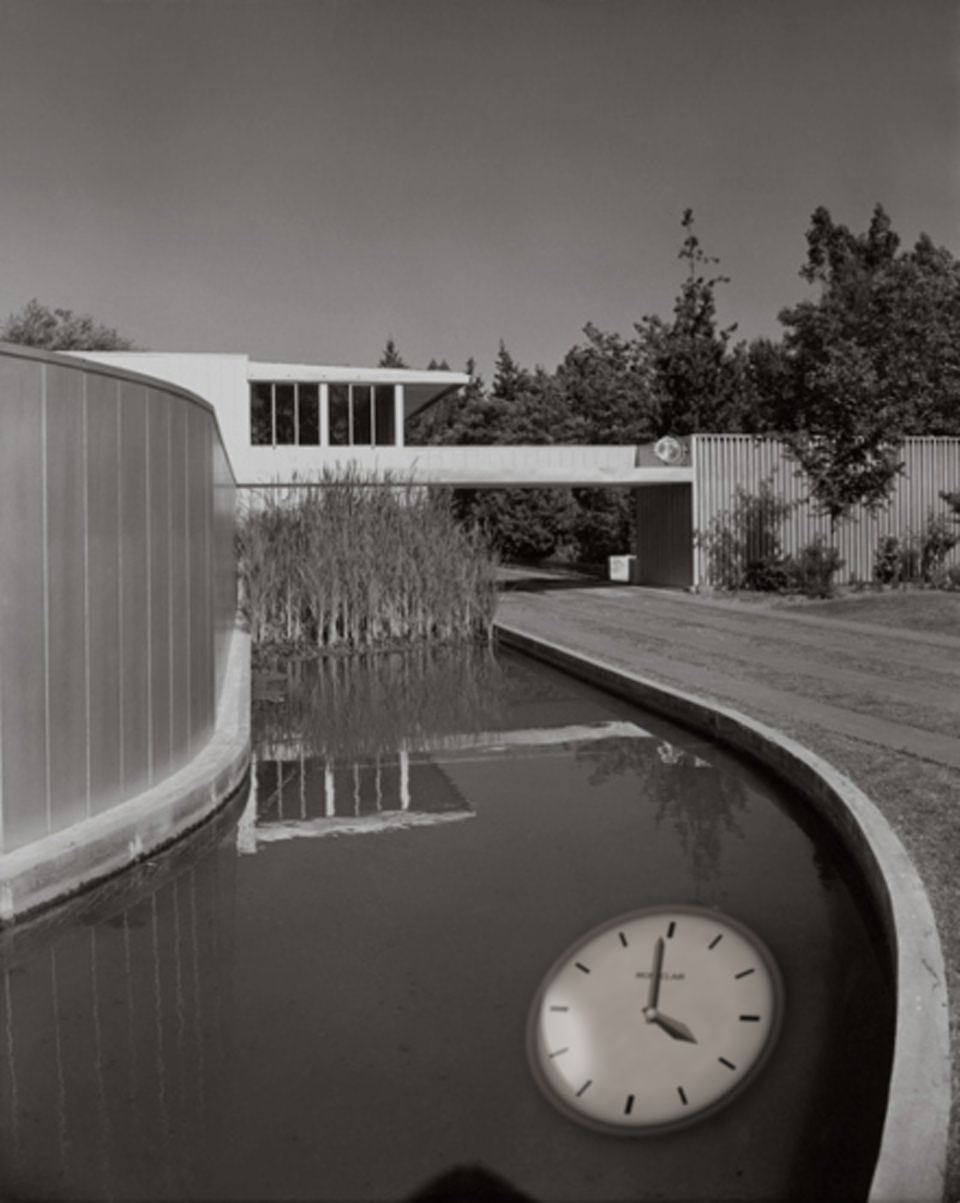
3:59
